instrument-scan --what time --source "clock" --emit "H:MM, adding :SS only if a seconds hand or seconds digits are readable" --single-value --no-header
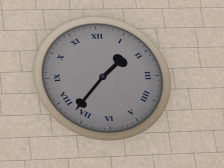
1:37
